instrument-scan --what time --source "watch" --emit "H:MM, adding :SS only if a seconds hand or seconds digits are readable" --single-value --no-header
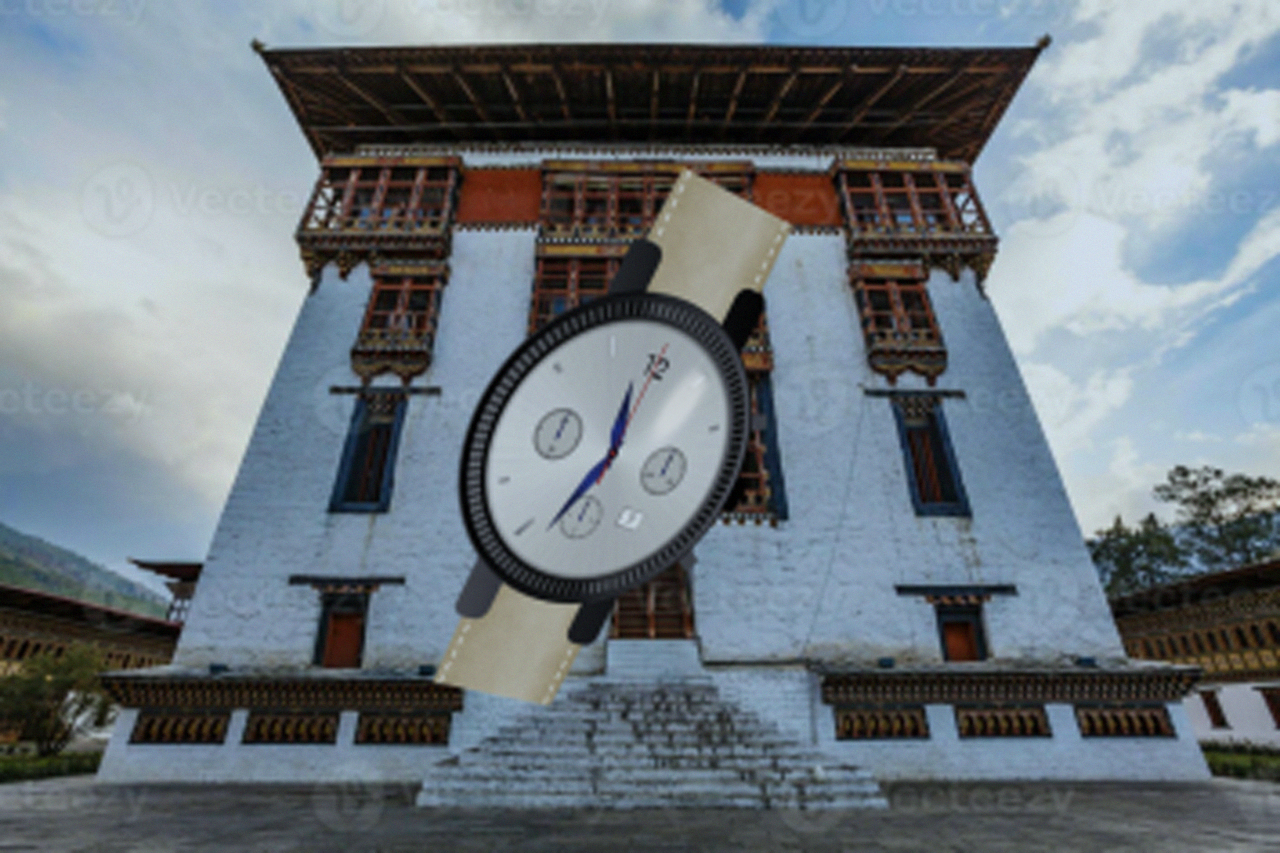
11:33
